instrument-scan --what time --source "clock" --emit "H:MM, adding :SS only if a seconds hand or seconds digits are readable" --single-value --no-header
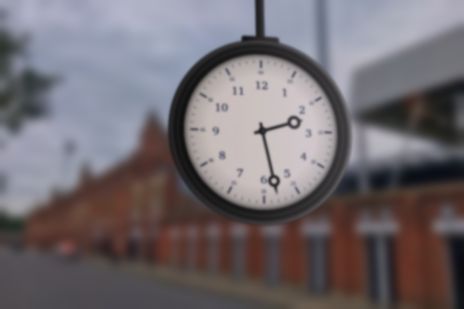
2:28
